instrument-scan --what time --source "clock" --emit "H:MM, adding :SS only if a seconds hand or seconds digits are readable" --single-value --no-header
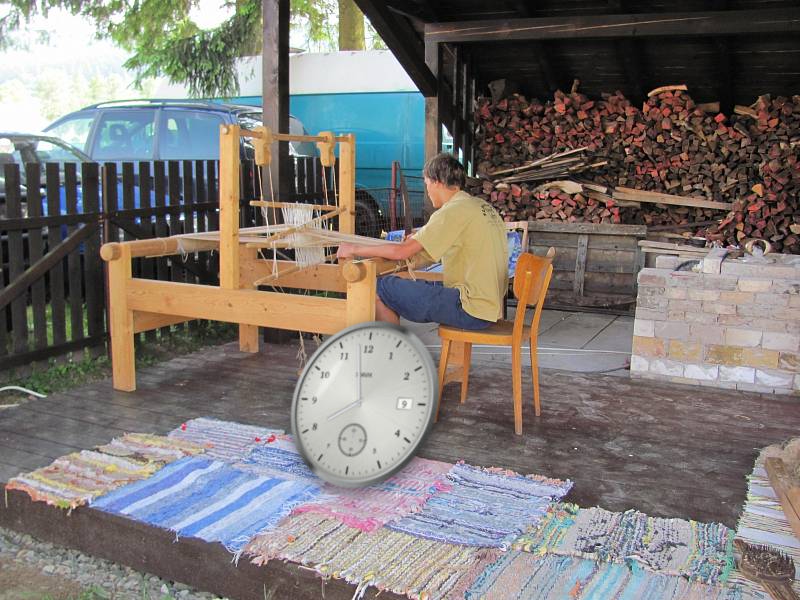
7:58
